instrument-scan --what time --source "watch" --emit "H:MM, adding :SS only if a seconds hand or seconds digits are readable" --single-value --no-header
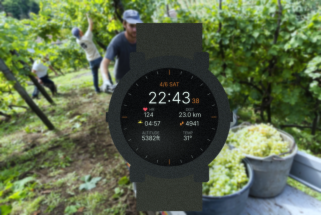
22:43
